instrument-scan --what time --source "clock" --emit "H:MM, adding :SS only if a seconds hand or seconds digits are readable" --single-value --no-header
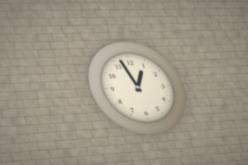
12:57
